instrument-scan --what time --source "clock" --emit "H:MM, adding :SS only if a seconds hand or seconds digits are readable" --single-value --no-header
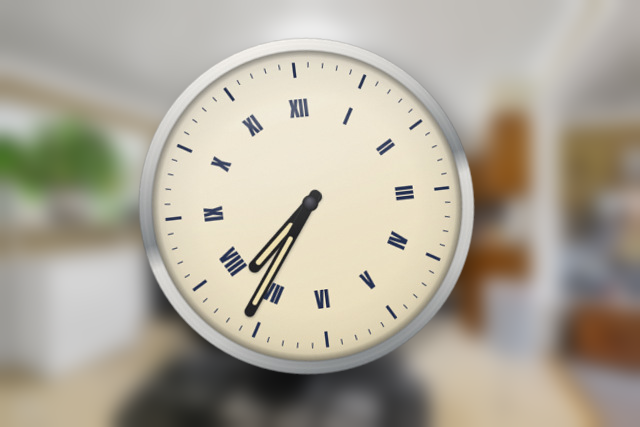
7:36
